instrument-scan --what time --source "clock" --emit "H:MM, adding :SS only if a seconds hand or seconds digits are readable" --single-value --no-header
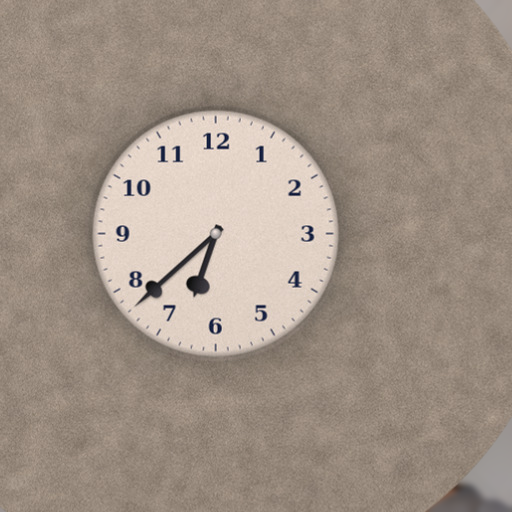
6:38
